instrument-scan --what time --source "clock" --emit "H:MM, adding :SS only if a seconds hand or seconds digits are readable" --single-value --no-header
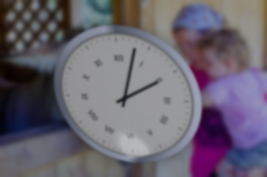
2:03
